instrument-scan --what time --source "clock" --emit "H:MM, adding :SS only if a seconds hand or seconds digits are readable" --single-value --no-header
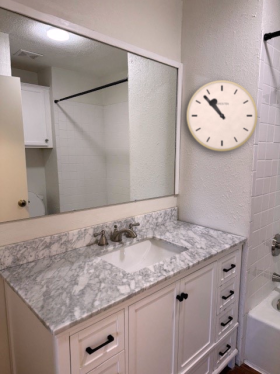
10:53
